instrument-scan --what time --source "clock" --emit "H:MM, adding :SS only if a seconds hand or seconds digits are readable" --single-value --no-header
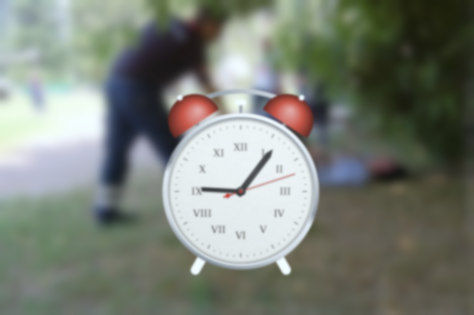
9:06:12
